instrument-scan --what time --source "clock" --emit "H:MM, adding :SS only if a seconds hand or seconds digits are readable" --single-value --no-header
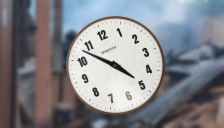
4:53
